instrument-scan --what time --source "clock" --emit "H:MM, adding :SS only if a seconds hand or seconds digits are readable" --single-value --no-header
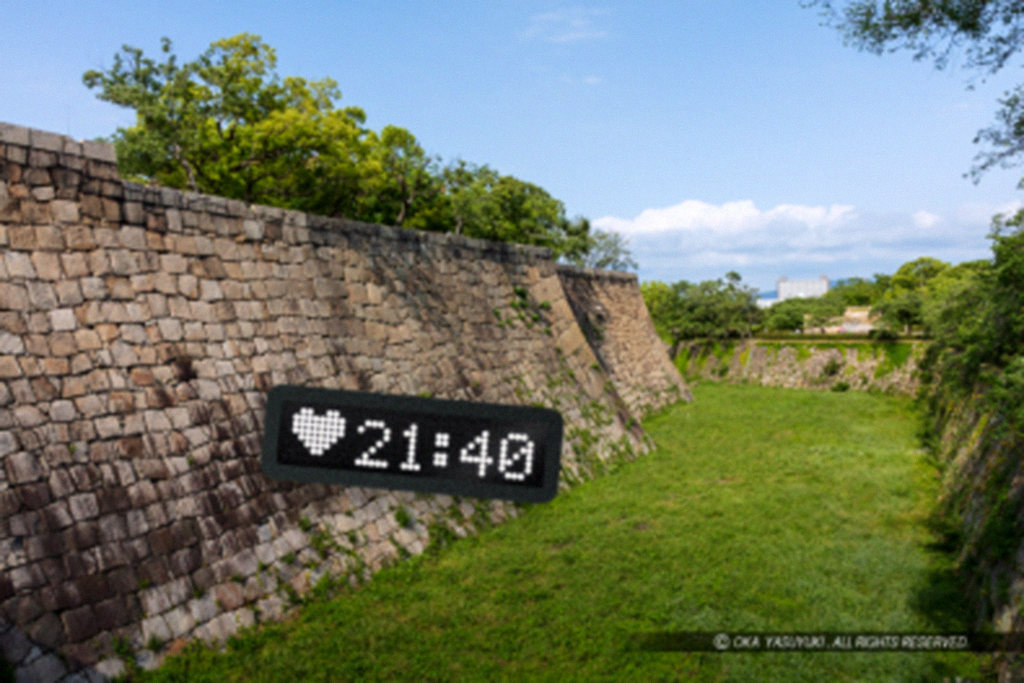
21:40
